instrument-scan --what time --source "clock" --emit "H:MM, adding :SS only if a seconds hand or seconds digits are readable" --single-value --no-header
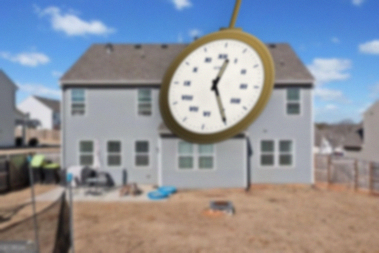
12:25
